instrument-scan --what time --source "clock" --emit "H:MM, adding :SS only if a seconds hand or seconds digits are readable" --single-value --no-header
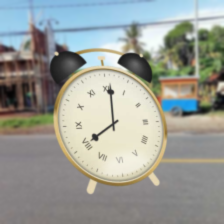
8:01
